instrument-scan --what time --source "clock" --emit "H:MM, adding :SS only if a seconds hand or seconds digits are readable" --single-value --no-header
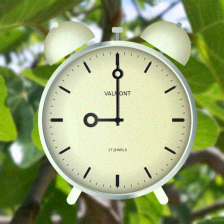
9:00
